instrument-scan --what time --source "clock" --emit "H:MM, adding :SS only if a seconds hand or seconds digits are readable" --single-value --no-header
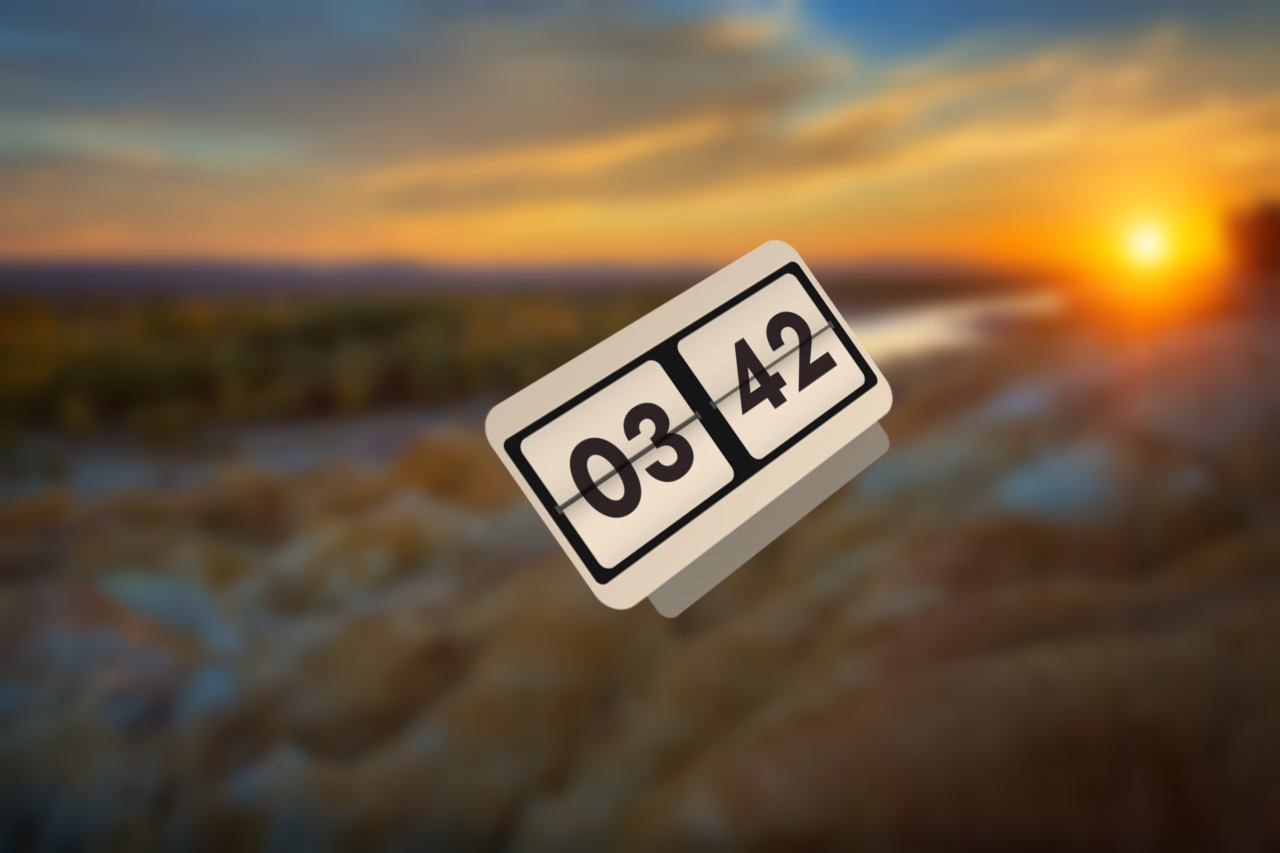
3:42
